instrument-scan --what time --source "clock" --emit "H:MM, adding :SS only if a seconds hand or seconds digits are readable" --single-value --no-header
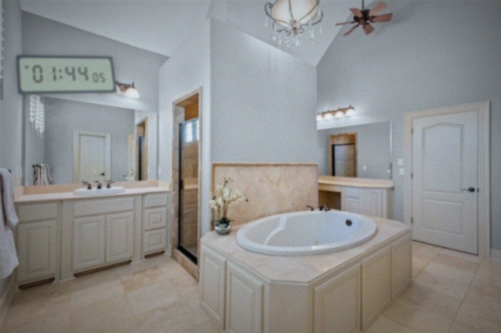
1:44
